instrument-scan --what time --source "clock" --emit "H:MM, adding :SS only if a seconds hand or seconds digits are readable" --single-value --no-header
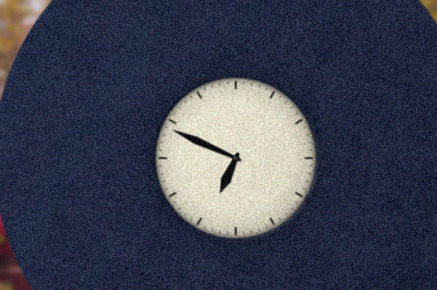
6:49
